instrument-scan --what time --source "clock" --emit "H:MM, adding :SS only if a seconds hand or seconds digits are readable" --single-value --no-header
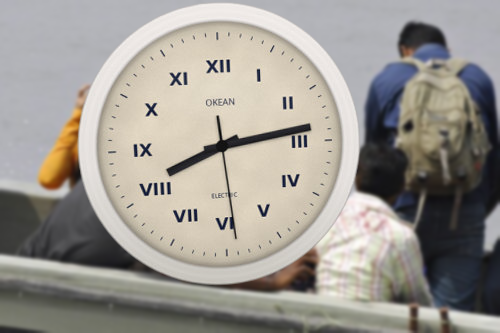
8:13:29
